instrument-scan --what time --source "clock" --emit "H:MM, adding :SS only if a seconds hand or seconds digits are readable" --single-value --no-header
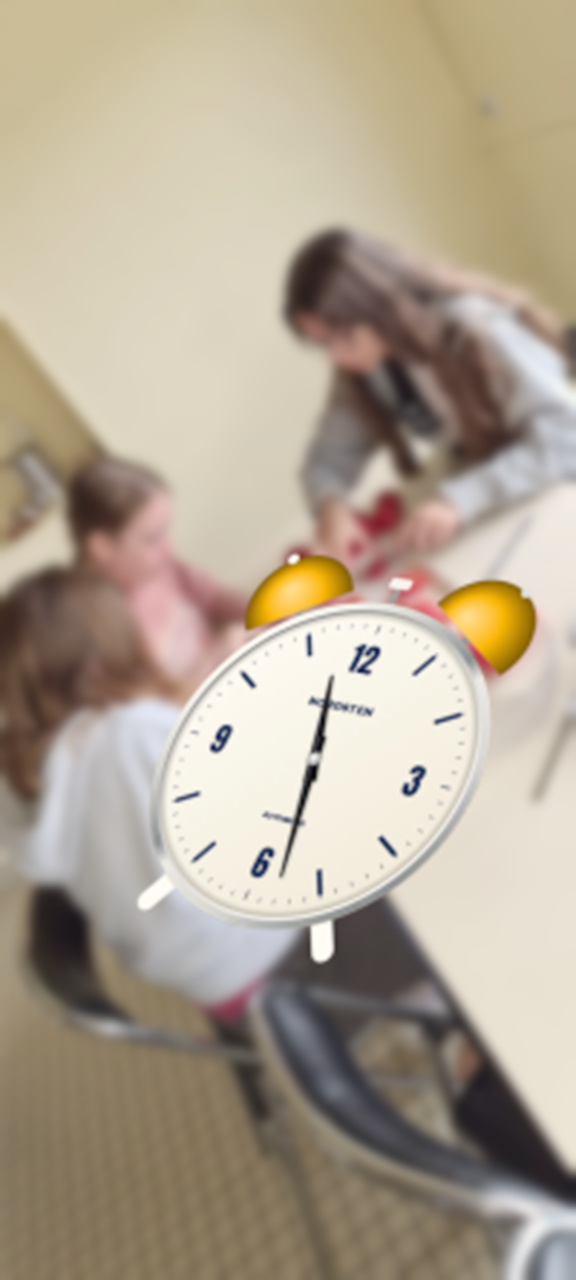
11:28
